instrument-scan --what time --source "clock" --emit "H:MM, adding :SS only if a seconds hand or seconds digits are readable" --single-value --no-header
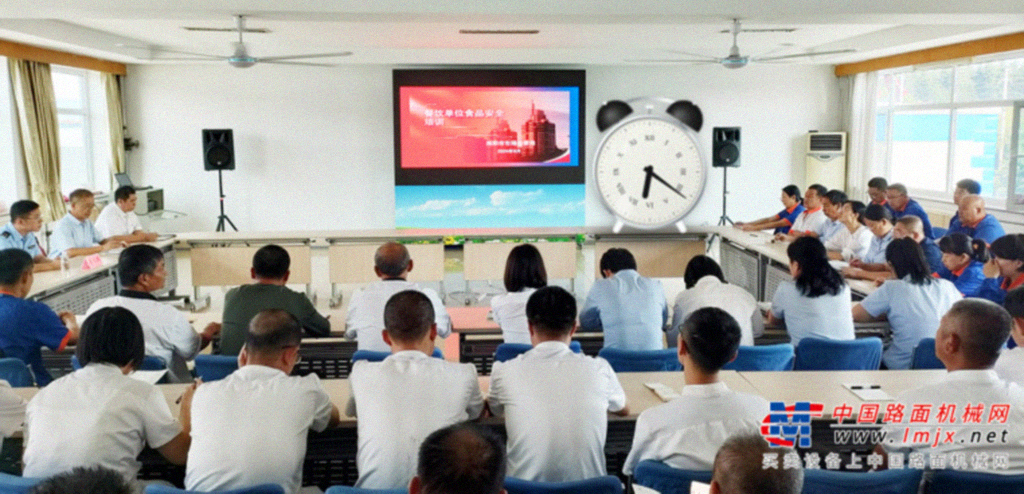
6:21
